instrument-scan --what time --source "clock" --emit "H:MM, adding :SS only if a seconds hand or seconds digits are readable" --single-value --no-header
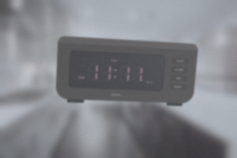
11:11
